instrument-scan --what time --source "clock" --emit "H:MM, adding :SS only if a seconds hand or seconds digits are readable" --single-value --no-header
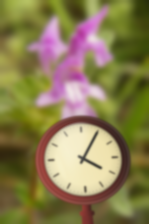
4:05
